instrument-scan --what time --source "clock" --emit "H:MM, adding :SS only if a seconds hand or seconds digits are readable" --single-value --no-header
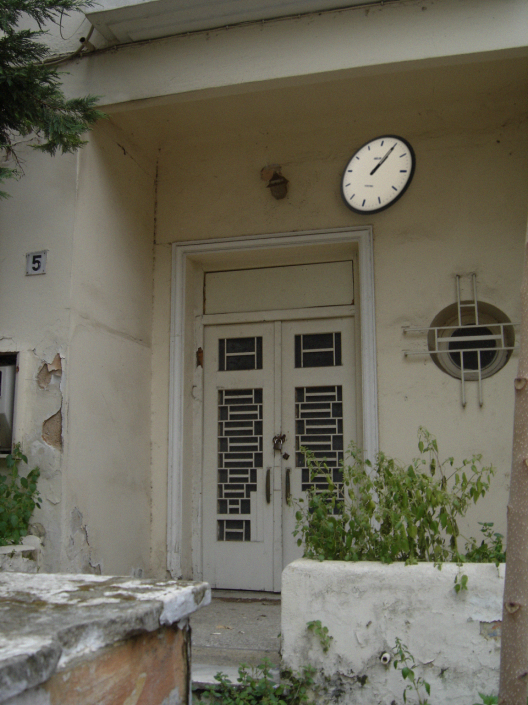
1:05
